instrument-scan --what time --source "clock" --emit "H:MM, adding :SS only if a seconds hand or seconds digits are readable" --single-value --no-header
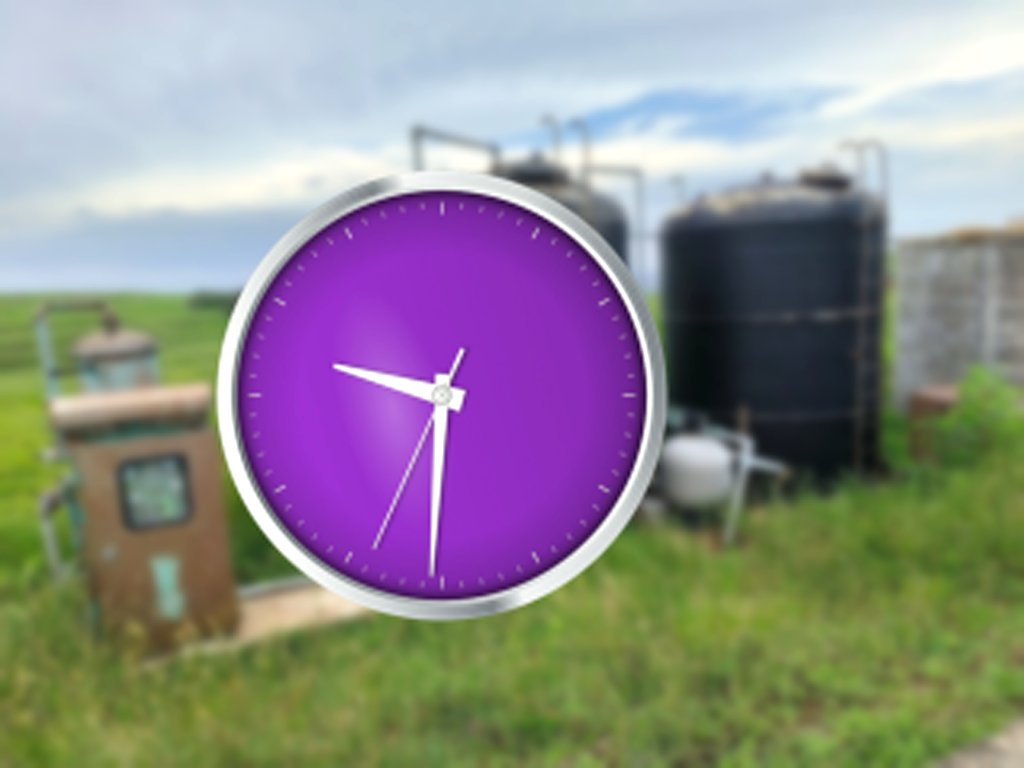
9:30:34
